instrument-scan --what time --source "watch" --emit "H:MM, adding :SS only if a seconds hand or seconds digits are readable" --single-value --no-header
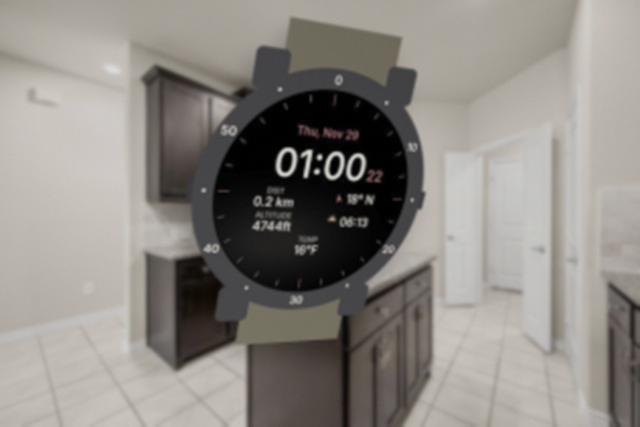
1:00
